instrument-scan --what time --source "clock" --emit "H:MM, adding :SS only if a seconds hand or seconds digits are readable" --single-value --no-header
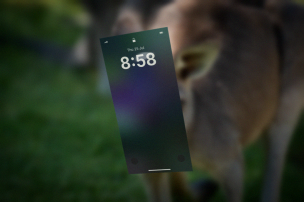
8:58
